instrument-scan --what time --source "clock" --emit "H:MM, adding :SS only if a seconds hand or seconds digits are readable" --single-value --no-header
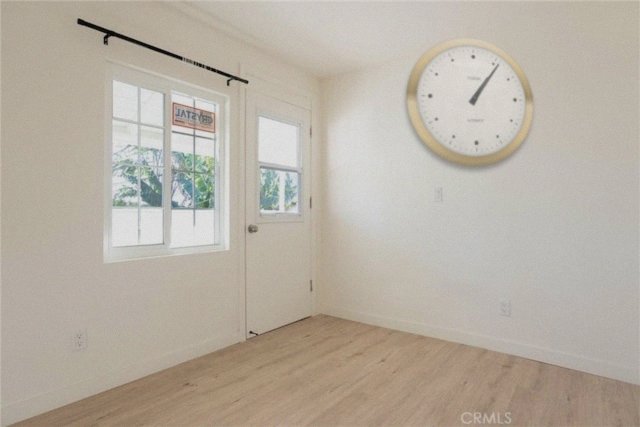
1:06
